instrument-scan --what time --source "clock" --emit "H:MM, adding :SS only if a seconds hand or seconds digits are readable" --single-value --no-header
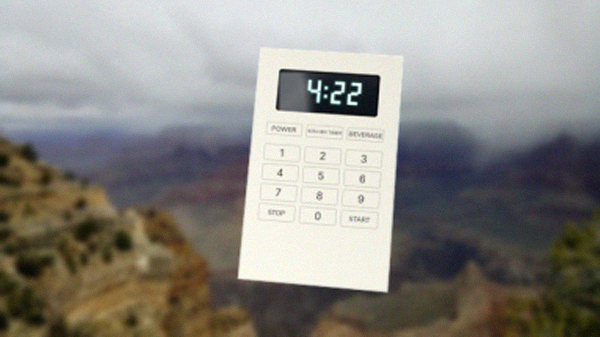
4:22
